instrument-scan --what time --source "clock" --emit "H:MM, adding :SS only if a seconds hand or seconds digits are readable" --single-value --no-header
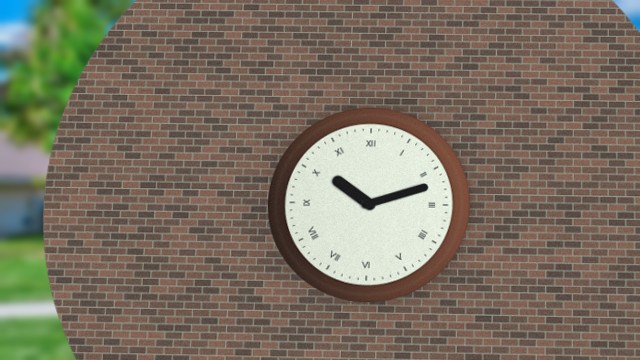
10:12
